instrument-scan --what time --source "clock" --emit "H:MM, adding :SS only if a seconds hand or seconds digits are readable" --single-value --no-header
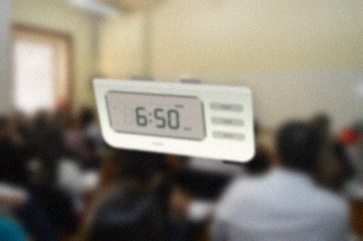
6:50
